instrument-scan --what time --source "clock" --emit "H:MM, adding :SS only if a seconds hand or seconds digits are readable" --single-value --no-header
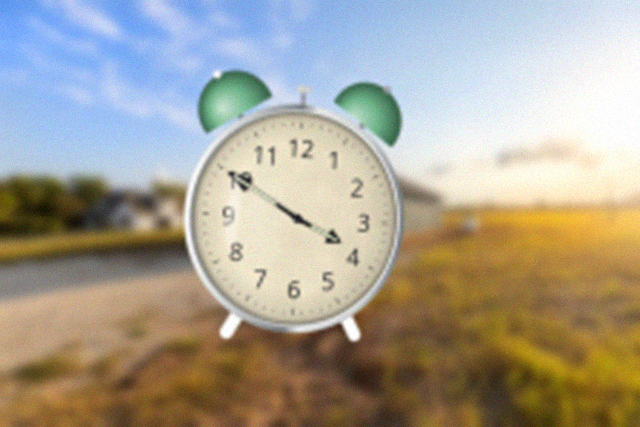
3:50
